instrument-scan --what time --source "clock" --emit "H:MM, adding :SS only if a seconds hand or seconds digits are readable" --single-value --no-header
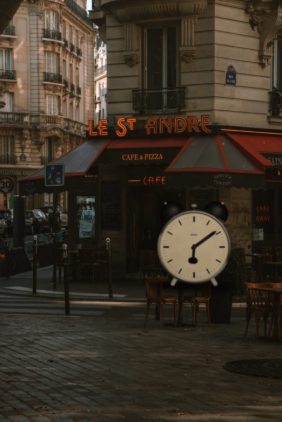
6:09
